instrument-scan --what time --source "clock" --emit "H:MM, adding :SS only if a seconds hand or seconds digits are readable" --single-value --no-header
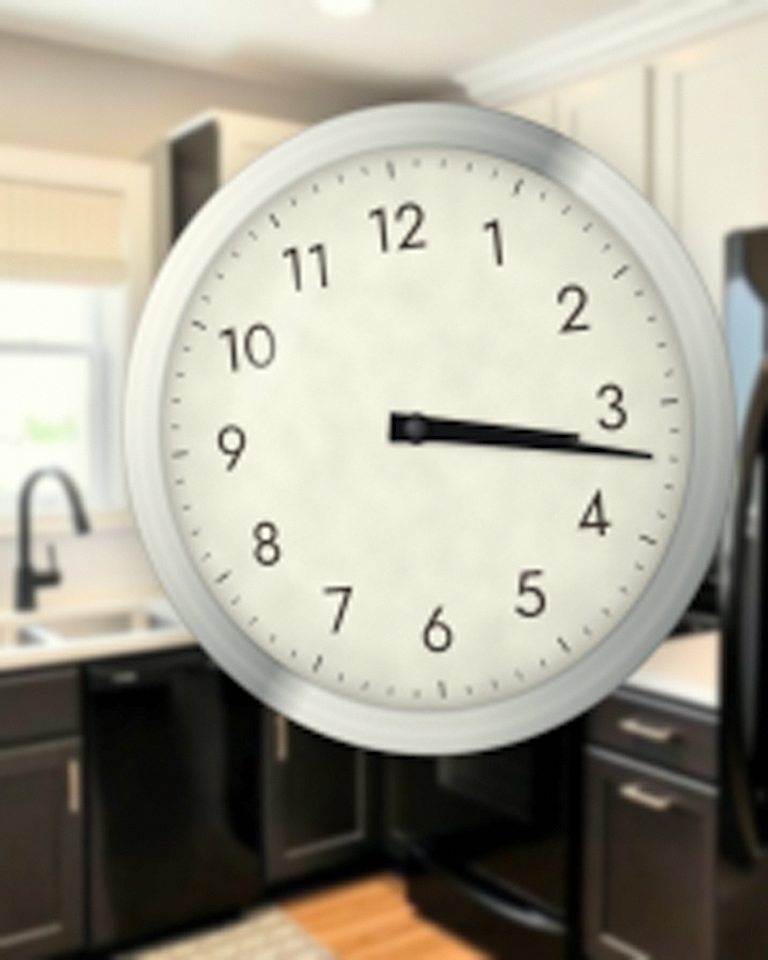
3:17
